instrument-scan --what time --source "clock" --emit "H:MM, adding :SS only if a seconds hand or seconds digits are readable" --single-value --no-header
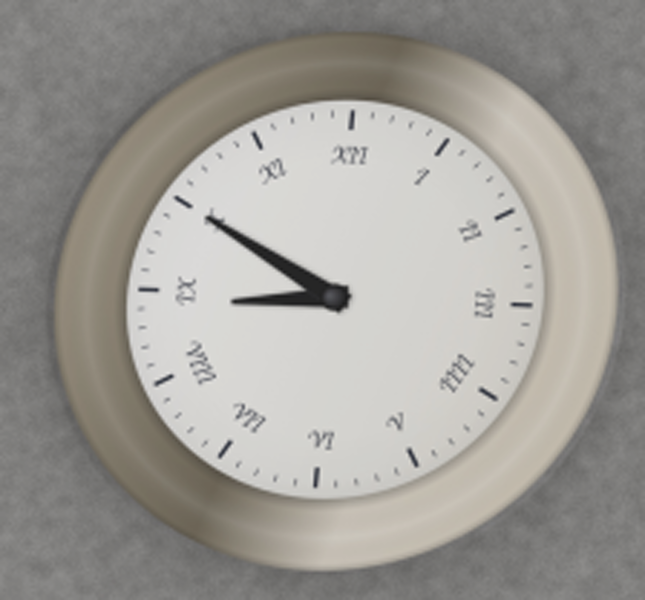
8:50
